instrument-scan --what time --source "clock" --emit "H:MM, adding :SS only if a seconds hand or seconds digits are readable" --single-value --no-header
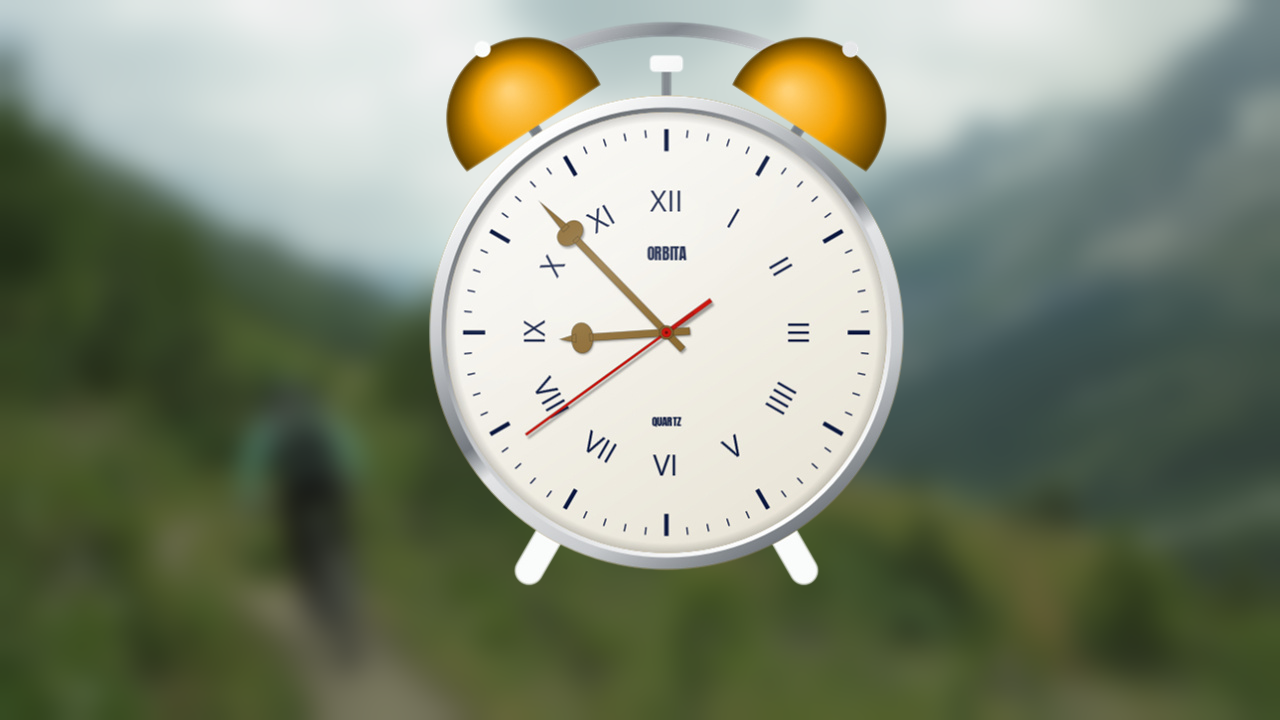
8:52:39
